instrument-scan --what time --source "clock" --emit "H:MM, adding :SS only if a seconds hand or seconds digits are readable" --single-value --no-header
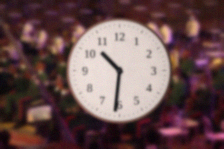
10:31
